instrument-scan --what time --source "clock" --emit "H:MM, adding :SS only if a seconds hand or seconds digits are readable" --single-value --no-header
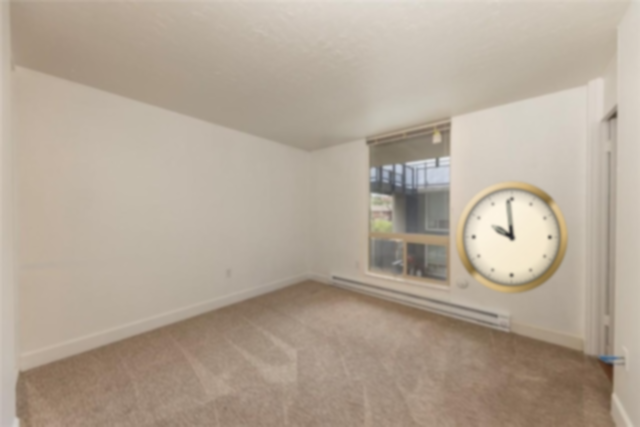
9:59
